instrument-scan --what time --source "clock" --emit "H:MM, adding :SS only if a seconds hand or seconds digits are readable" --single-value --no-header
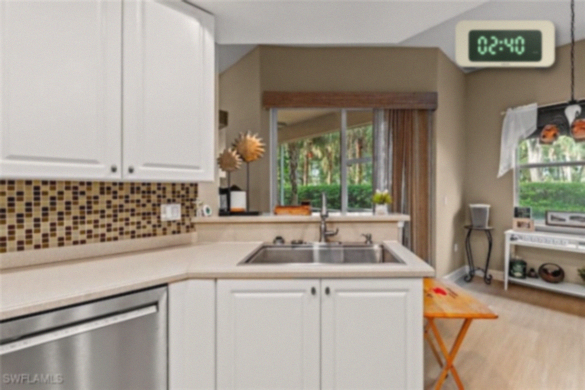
2:40
